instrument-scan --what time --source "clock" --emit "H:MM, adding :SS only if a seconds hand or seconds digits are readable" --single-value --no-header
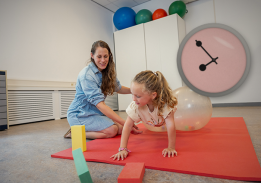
7:53
